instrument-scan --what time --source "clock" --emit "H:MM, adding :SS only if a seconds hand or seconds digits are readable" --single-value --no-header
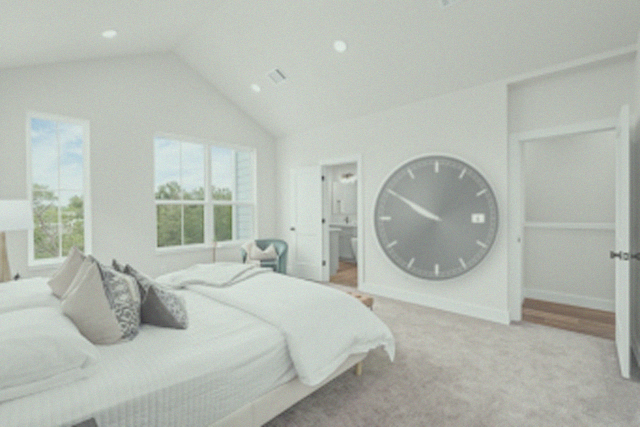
9:50
